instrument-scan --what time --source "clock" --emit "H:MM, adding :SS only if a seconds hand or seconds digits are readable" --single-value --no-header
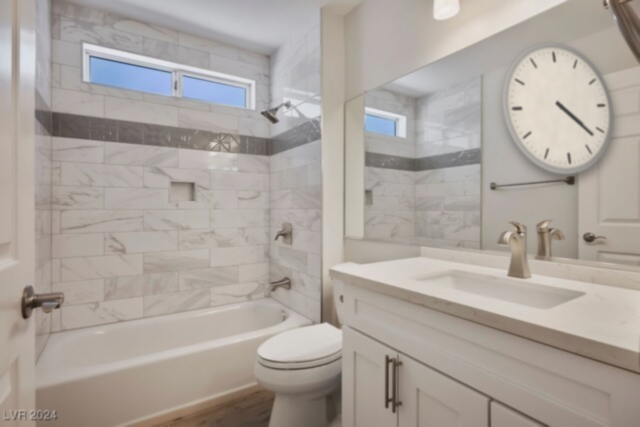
4:22
